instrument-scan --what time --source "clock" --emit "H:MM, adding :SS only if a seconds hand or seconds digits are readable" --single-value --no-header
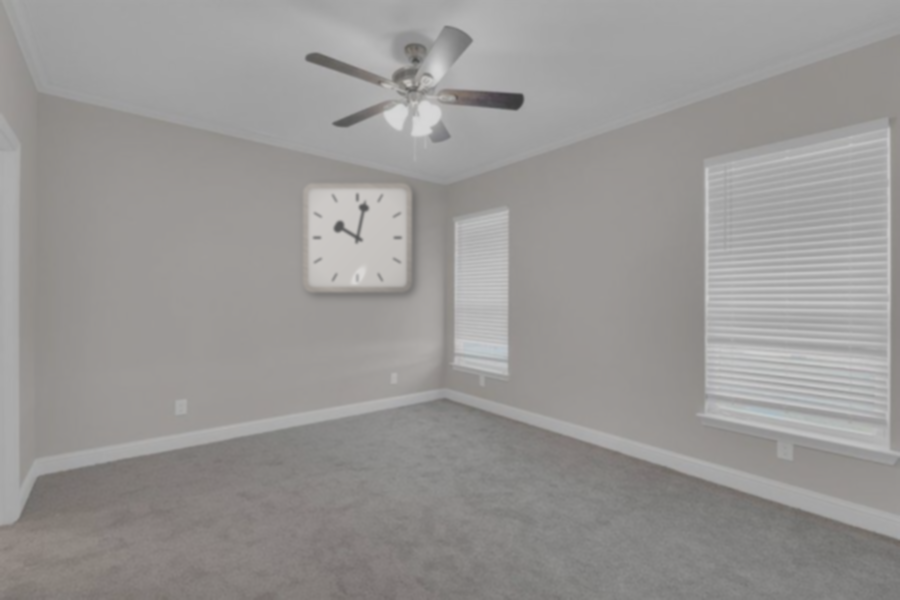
10:02
